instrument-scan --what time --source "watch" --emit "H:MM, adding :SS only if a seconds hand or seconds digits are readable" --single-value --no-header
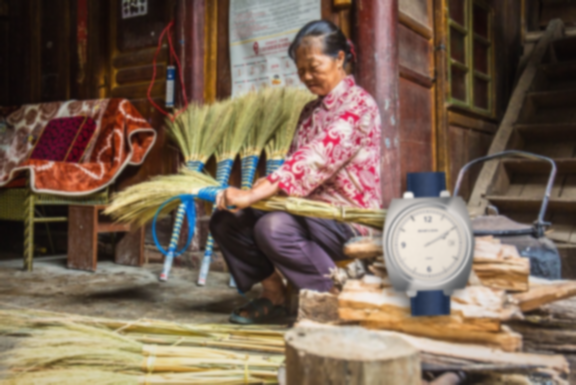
2:10
